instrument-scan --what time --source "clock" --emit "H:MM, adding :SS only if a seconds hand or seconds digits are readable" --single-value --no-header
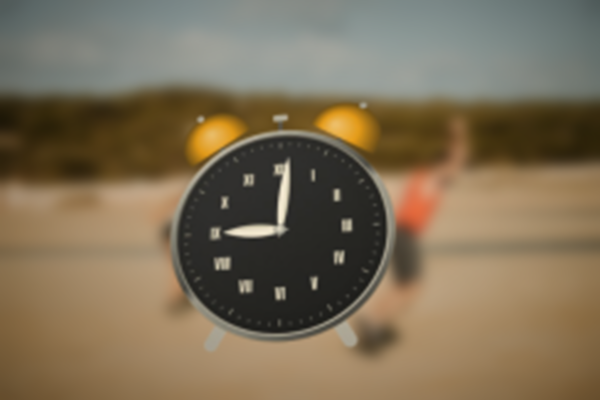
9:01
